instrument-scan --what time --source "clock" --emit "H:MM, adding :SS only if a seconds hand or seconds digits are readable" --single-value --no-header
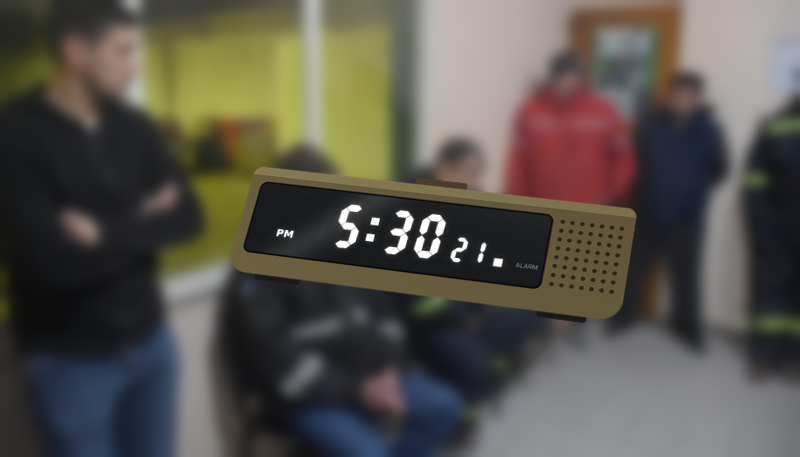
5:30:21
